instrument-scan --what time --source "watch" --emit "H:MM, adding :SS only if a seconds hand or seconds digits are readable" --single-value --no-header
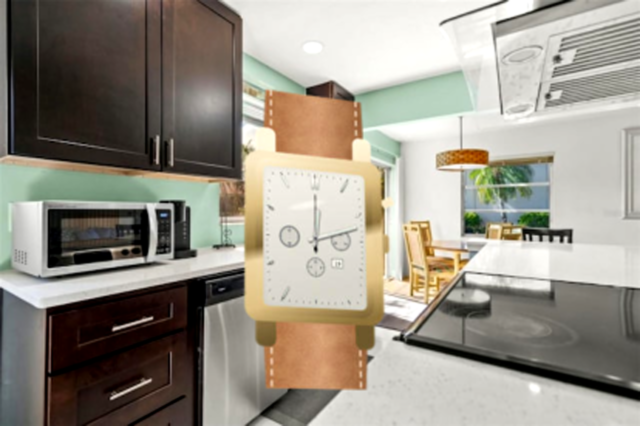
12:12
